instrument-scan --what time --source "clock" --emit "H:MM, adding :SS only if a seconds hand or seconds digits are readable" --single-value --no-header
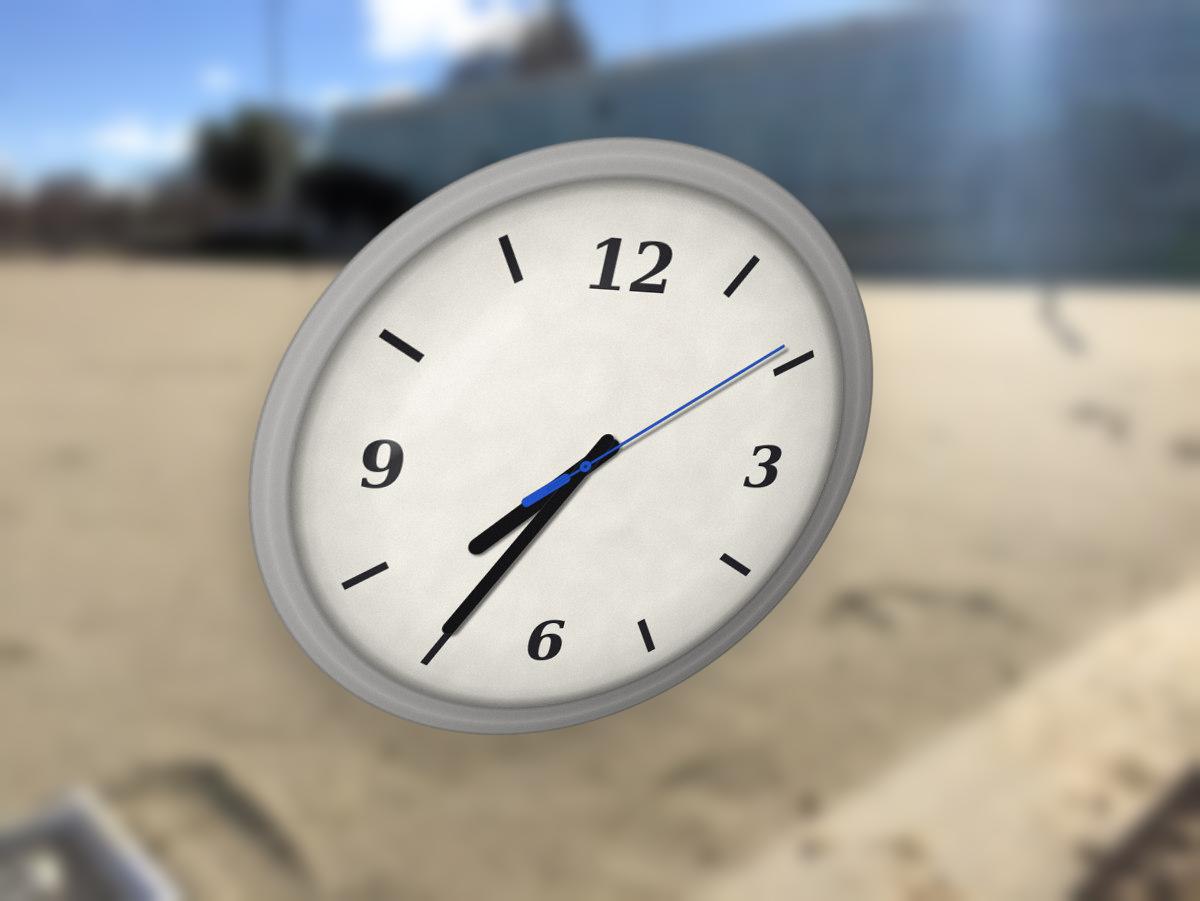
7:35:09
